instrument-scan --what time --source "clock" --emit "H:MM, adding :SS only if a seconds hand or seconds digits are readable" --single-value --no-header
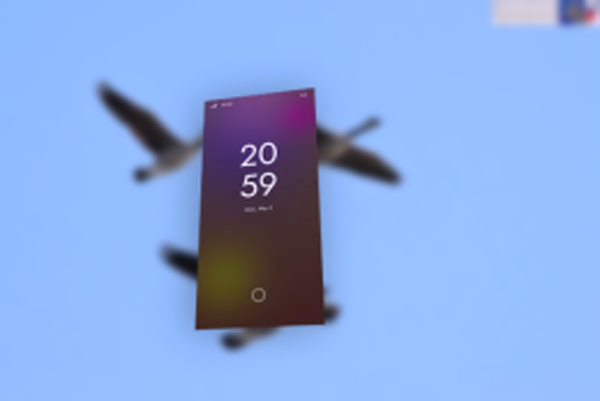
20:59
